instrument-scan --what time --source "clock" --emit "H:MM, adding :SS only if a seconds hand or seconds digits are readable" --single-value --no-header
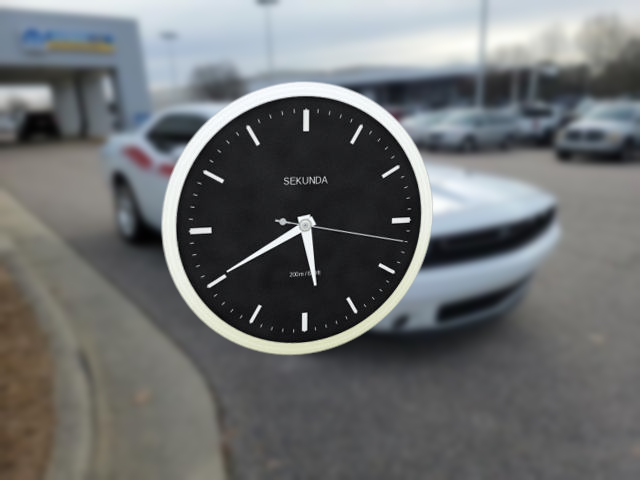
5:40:17
